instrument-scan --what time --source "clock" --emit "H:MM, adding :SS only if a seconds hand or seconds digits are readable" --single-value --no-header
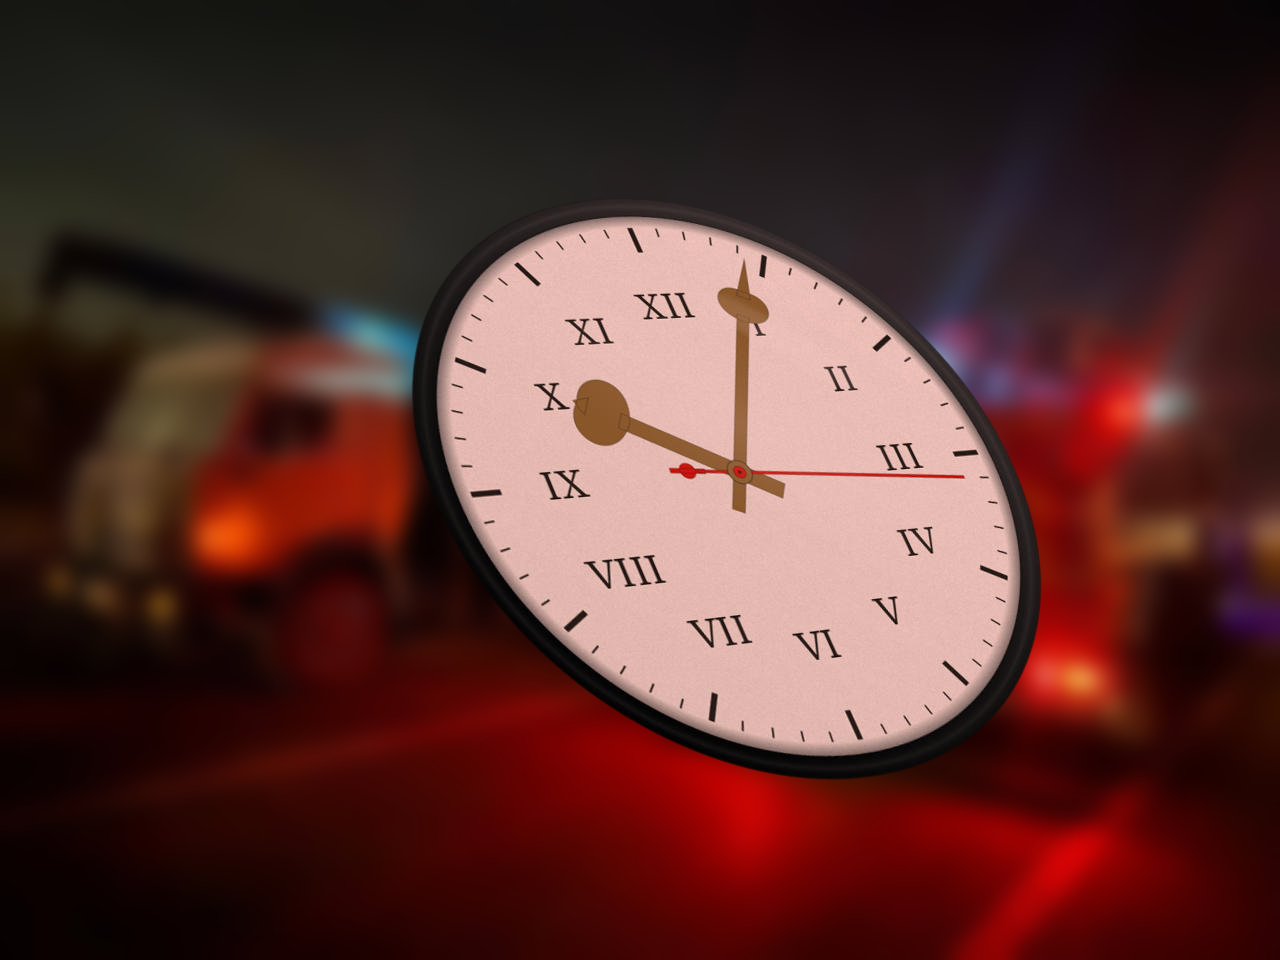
10:04:16
